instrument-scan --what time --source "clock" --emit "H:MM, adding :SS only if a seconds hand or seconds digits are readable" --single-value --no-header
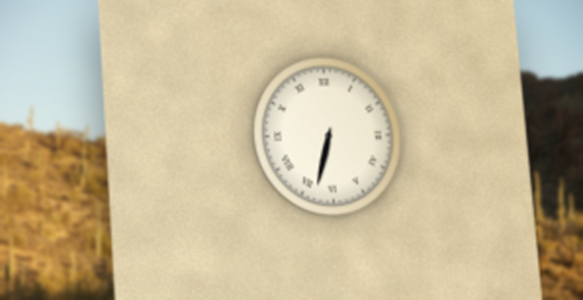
6:33
